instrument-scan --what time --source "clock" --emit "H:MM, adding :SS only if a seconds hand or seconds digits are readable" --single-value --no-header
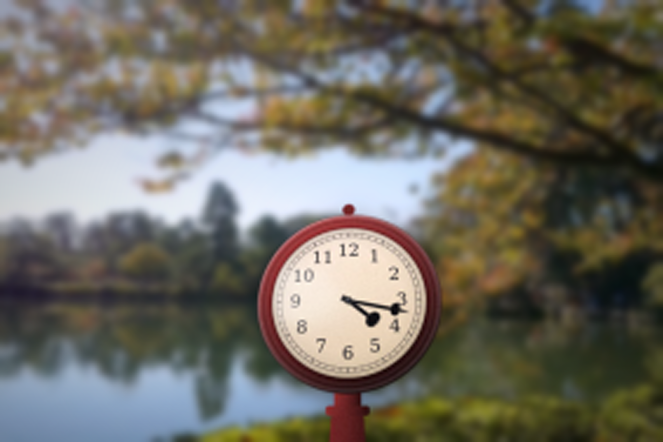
4:17
